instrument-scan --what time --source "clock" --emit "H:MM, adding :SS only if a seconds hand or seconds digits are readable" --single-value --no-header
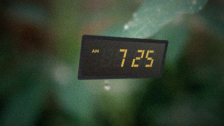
7:25
